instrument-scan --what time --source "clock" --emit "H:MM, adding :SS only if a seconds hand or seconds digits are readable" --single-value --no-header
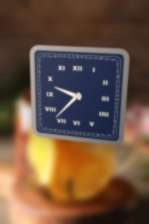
9:37
